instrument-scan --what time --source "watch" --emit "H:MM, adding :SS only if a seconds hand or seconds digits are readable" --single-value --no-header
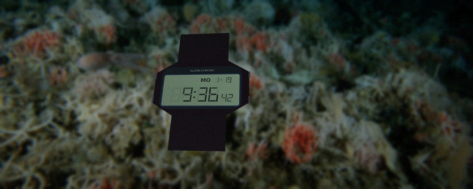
9:36:42
